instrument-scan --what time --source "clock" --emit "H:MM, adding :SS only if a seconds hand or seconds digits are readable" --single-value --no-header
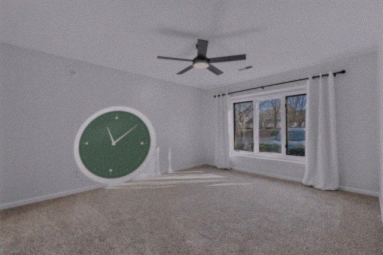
11:08
